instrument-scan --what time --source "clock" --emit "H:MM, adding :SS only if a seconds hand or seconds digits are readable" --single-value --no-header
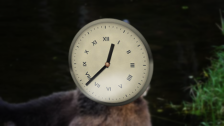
12:38
